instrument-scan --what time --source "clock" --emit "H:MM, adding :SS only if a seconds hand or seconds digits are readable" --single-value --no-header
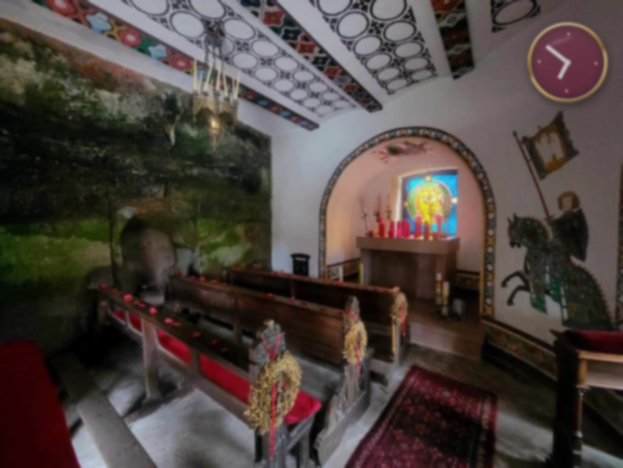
6:51
